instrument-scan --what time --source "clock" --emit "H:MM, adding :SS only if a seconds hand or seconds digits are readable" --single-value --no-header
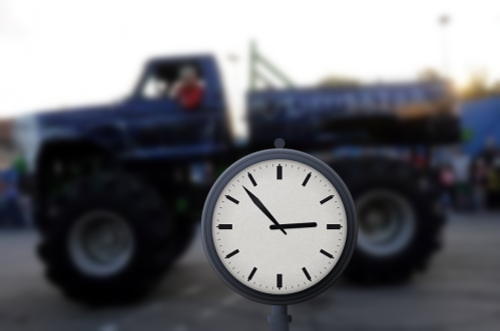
2:53
